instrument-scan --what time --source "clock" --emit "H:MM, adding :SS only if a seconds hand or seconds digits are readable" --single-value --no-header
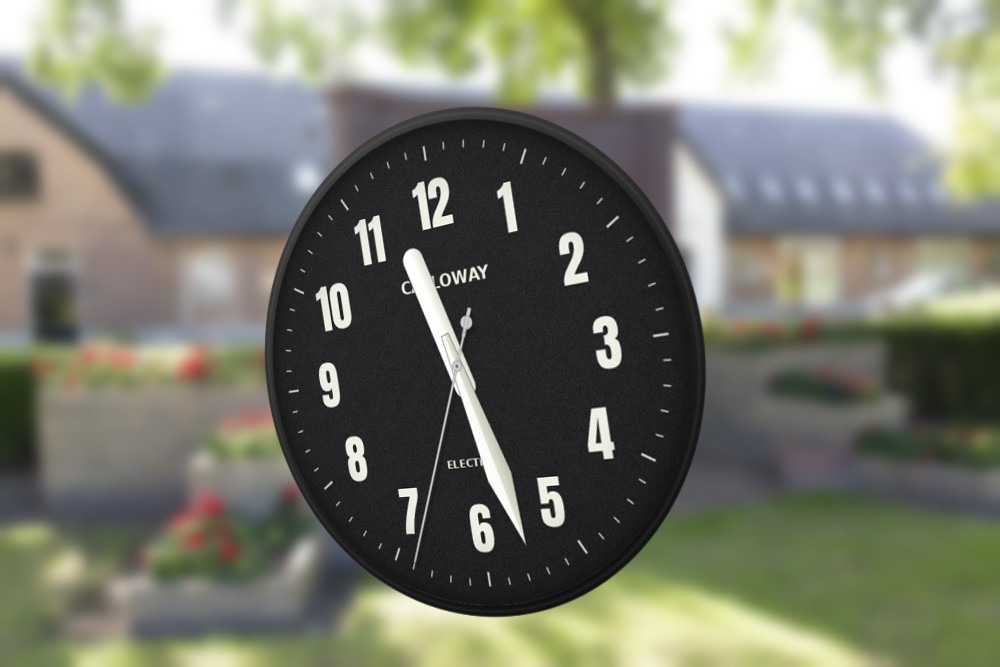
11:27:34
